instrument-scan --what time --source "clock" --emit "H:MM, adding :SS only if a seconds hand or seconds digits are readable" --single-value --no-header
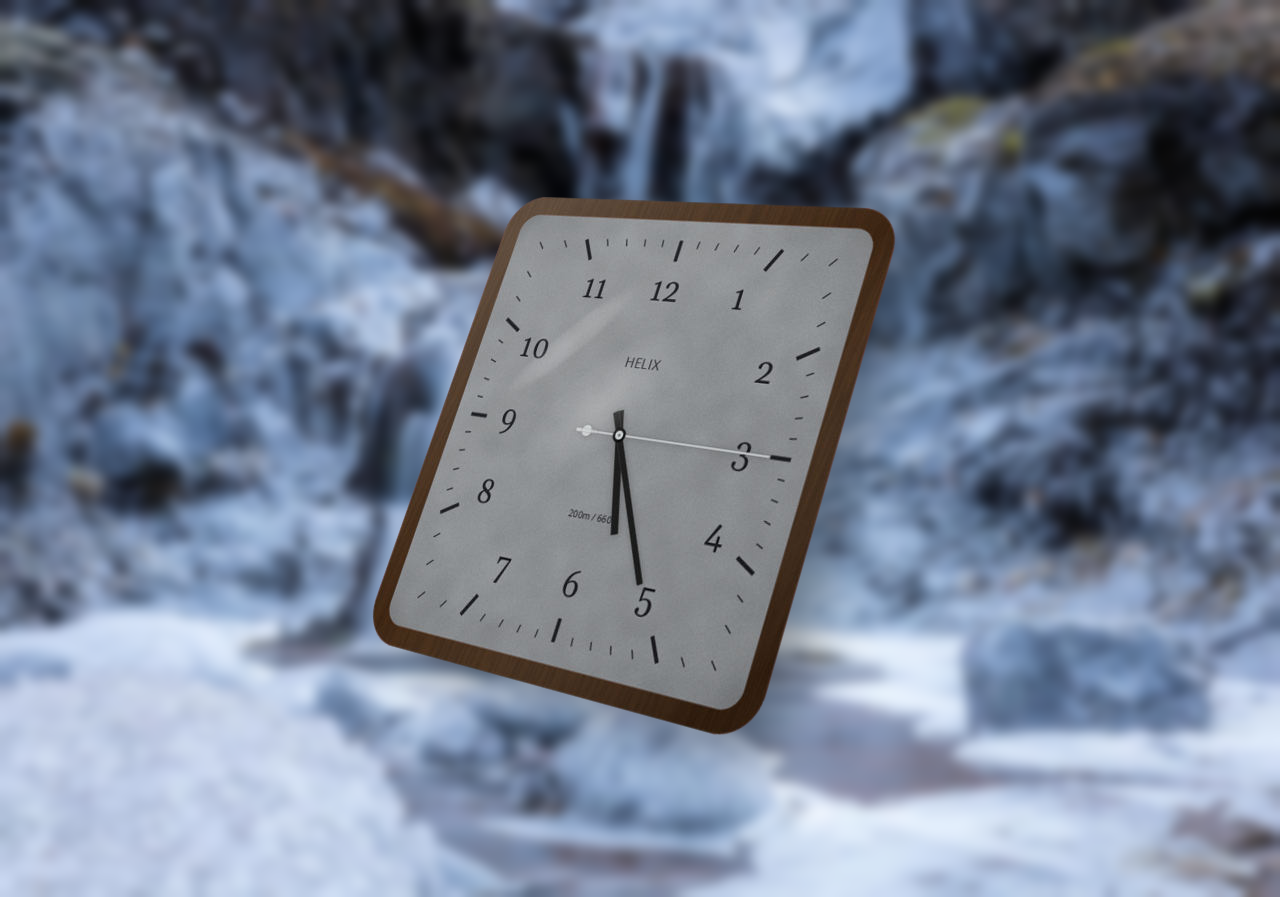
5:25:15
